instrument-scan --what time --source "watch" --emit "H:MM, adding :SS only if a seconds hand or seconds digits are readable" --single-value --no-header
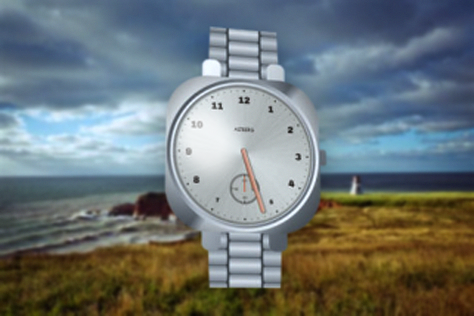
5:27
